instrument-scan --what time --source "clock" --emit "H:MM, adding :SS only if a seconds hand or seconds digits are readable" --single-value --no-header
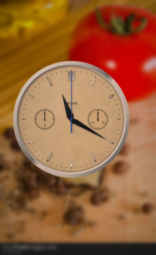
11:20
